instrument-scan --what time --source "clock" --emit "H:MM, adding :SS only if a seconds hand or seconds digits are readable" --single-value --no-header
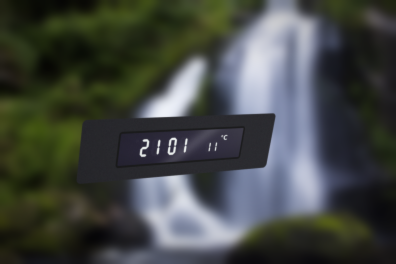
21:01
